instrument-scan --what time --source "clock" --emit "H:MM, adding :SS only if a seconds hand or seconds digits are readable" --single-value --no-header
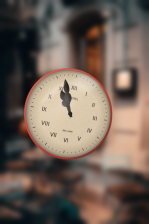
10:57
